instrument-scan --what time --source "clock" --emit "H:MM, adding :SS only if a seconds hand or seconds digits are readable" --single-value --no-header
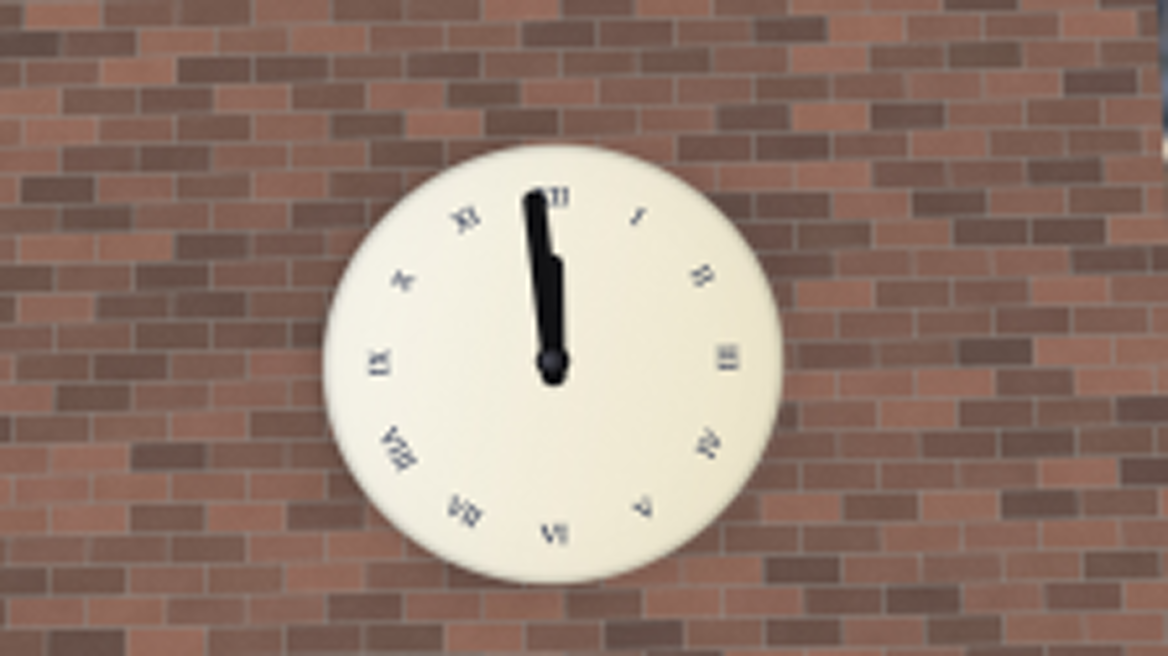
11:59
